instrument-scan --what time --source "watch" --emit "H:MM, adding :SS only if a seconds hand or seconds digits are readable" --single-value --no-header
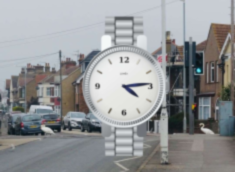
4:14
